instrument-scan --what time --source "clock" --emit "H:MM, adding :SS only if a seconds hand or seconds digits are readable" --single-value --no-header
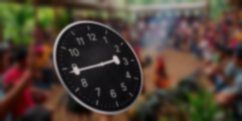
2:44
